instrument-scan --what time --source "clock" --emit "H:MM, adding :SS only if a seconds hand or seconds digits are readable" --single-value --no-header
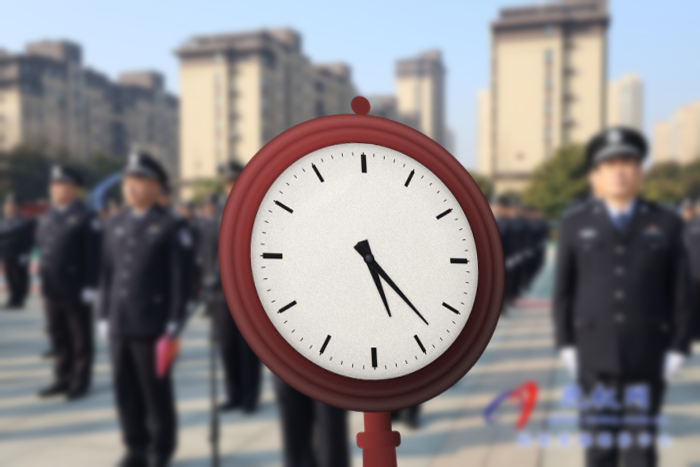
5:23
